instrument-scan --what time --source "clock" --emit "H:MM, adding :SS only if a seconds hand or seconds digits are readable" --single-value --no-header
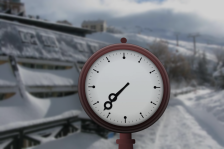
7:37
